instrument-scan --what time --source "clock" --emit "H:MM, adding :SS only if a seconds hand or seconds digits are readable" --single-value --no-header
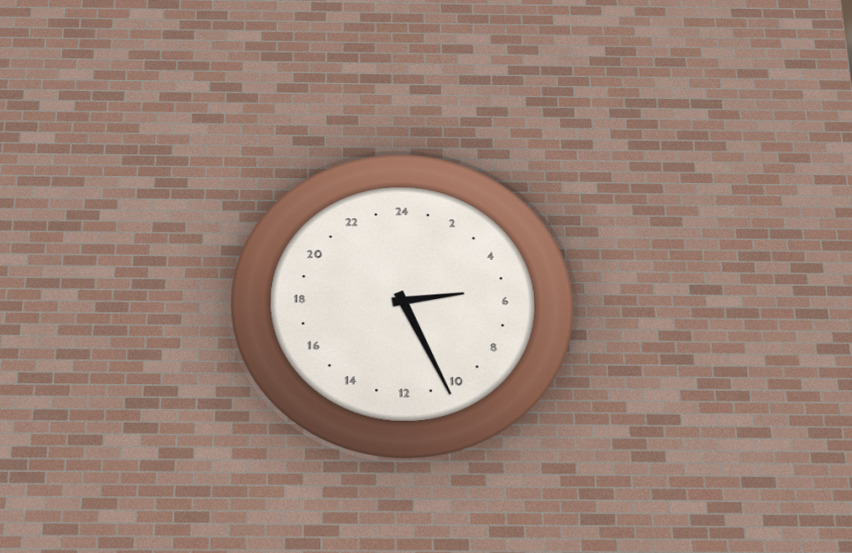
5:26
